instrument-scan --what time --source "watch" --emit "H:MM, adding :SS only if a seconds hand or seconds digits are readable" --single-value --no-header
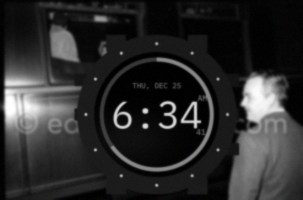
6:34
